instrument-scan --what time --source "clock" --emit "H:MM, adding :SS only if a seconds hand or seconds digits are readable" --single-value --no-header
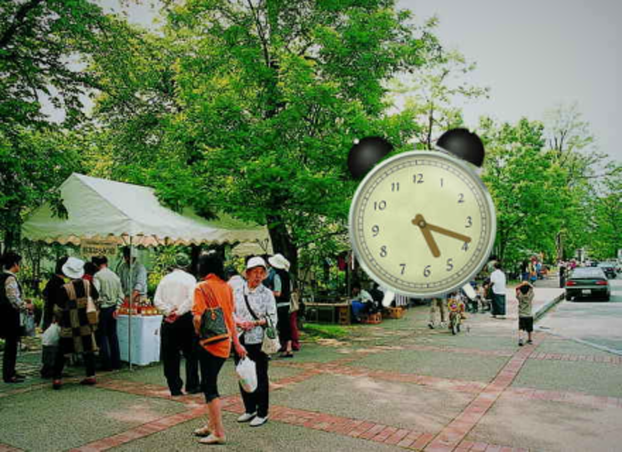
5:19
